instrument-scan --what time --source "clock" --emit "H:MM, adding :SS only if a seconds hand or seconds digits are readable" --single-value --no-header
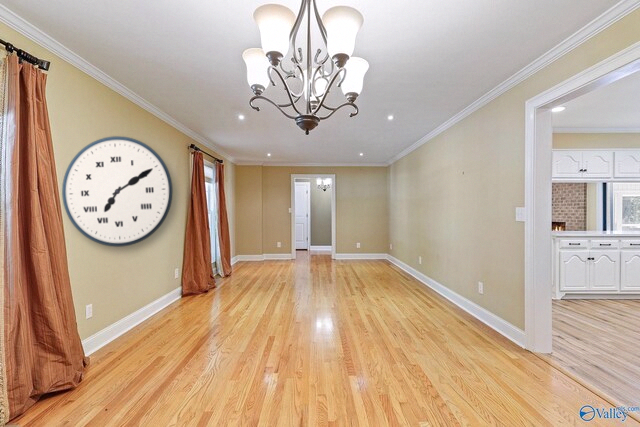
7:10
